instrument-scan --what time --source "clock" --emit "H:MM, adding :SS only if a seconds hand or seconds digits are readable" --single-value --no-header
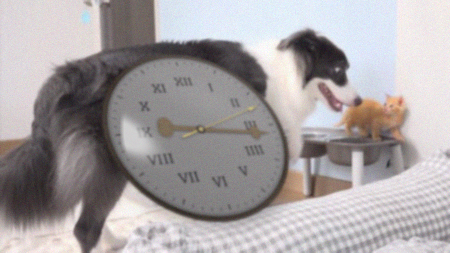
9:16:12
